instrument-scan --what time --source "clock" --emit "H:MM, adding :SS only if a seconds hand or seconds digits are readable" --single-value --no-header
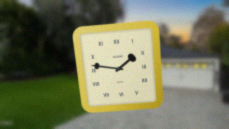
1:47
